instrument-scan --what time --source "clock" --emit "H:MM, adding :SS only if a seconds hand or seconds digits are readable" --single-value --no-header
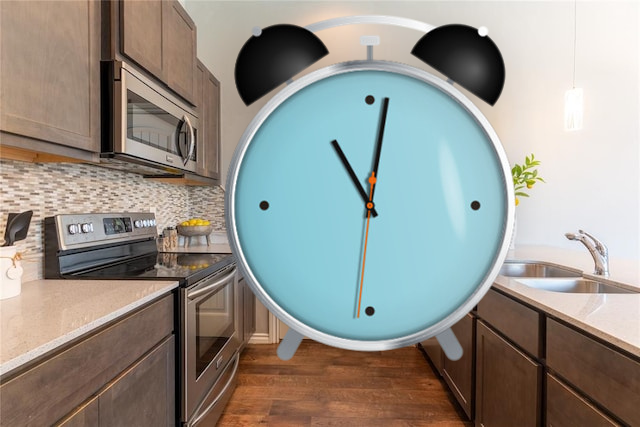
11:01:31
